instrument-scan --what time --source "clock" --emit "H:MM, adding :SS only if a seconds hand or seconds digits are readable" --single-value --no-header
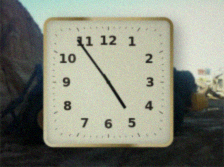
4:54
